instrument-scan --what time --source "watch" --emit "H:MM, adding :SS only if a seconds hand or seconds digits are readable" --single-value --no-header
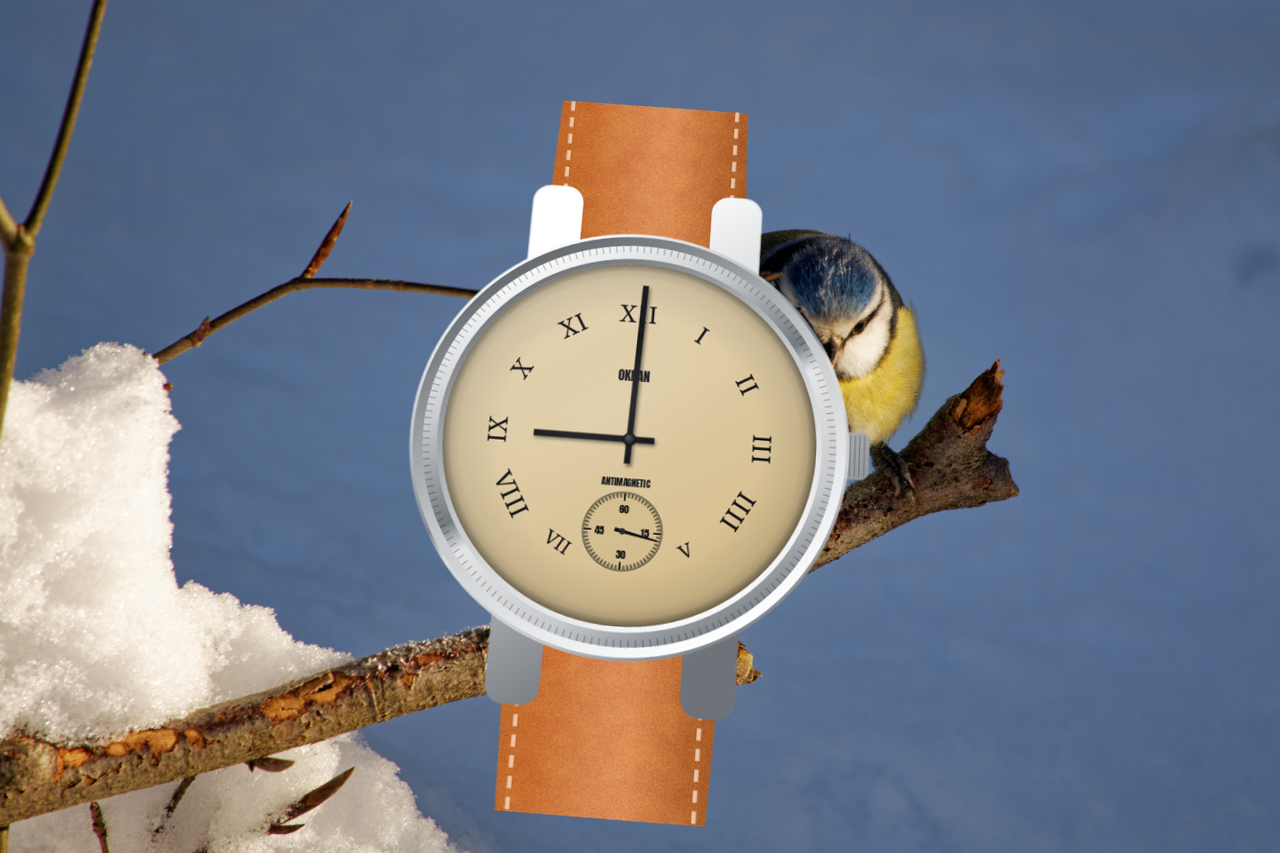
9:00:17
